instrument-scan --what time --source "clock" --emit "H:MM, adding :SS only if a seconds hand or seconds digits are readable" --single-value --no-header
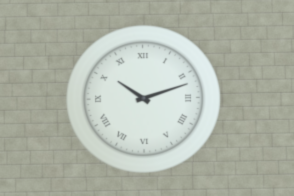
10:12
